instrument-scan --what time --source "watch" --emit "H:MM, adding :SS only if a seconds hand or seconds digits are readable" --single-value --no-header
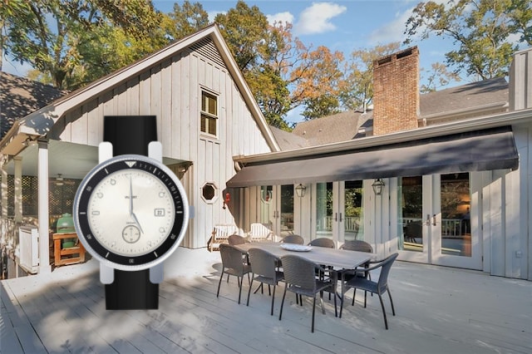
5:00
